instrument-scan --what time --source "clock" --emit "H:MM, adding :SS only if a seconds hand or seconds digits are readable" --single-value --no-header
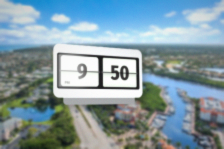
9:50
